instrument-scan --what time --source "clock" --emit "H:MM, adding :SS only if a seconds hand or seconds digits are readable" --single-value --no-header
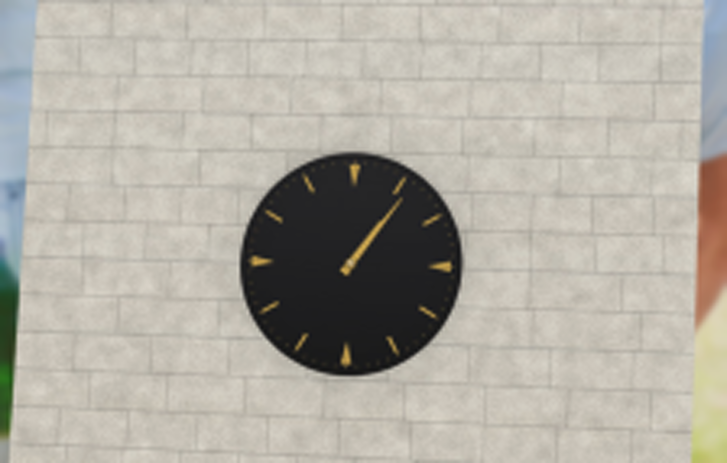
1:06
